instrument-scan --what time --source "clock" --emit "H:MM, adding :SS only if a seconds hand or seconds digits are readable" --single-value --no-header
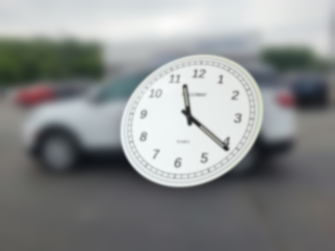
11:21
